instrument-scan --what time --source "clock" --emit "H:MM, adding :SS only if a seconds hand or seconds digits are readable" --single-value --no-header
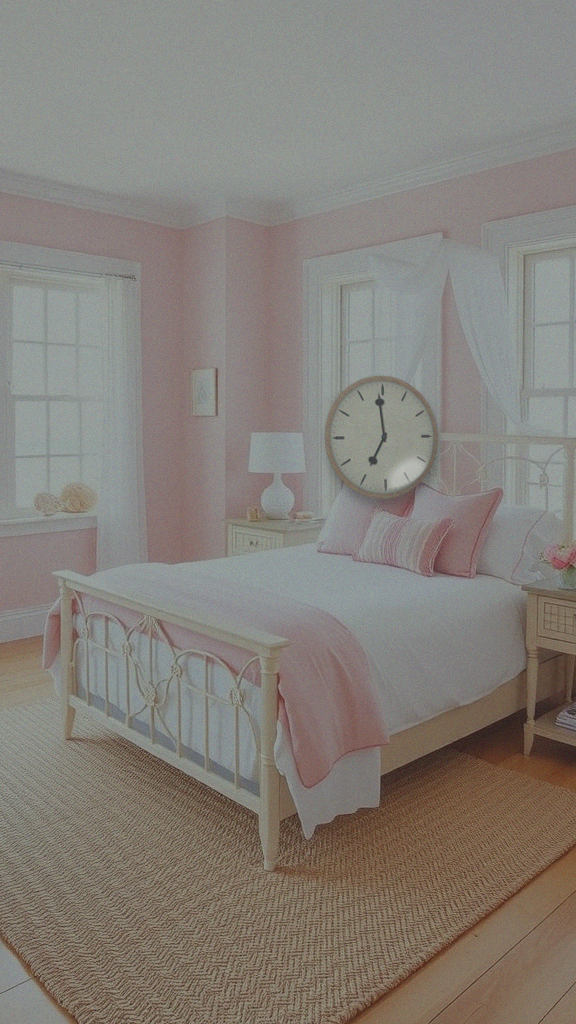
6:59
